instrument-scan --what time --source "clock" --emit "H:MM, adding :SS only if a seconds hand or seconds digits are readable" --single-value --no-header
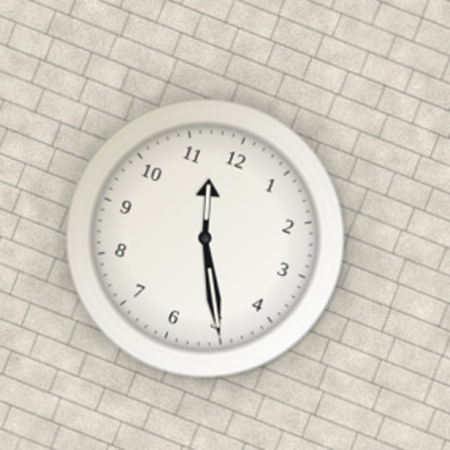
11:25
